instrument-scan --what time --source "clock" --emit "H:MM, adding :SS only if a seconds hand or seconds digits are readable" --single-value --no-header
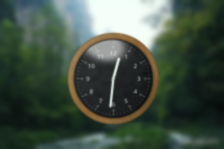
12:31
